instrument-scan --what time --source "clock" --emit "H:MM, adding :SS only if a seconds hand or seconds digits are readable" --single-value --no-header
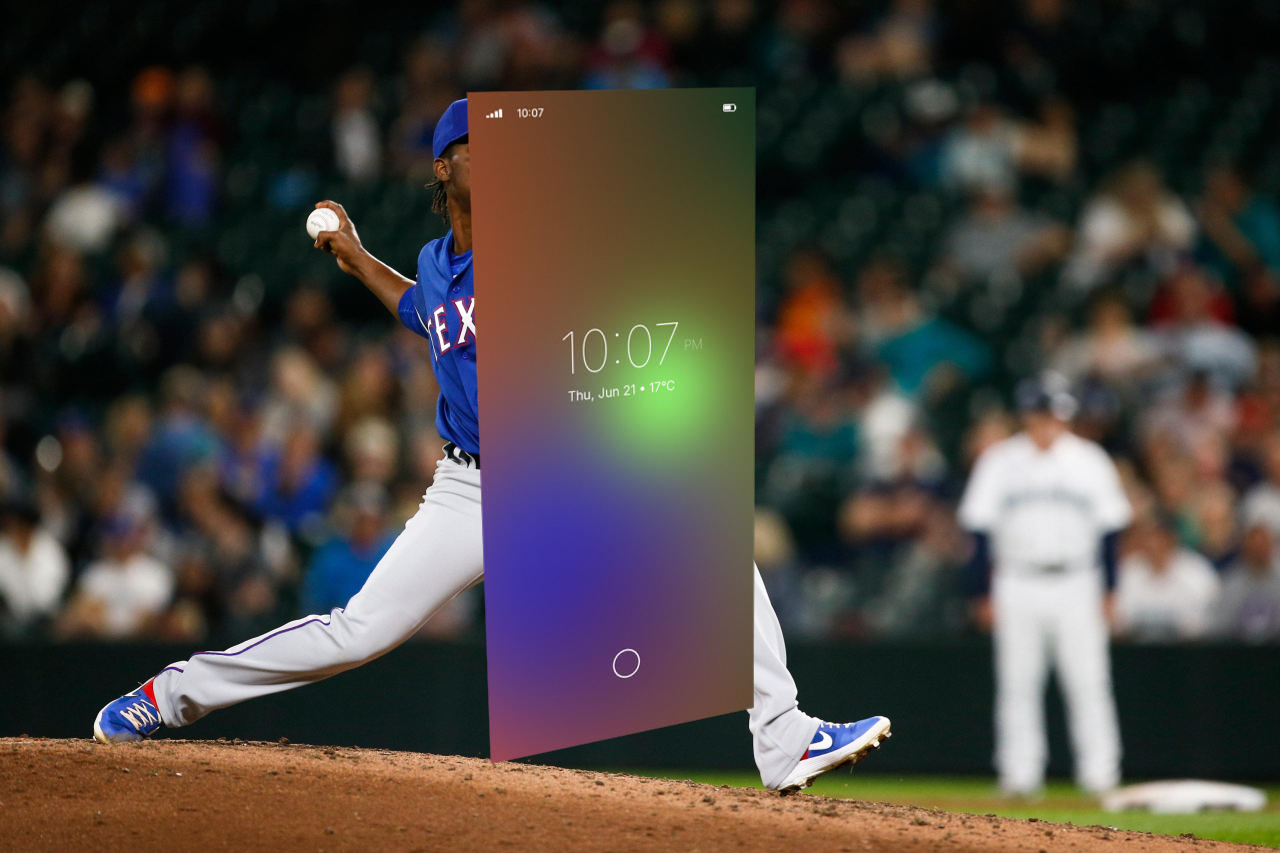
10:07
